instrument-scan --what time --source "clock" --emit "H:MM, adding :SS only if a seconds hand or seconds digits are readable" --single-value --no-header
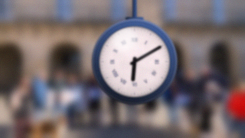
6:10
